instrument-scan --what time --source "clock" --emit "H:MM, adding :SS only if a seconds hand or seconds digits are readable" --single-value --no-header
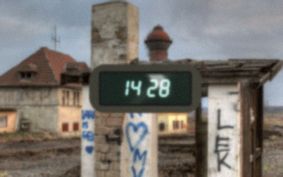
14:28
